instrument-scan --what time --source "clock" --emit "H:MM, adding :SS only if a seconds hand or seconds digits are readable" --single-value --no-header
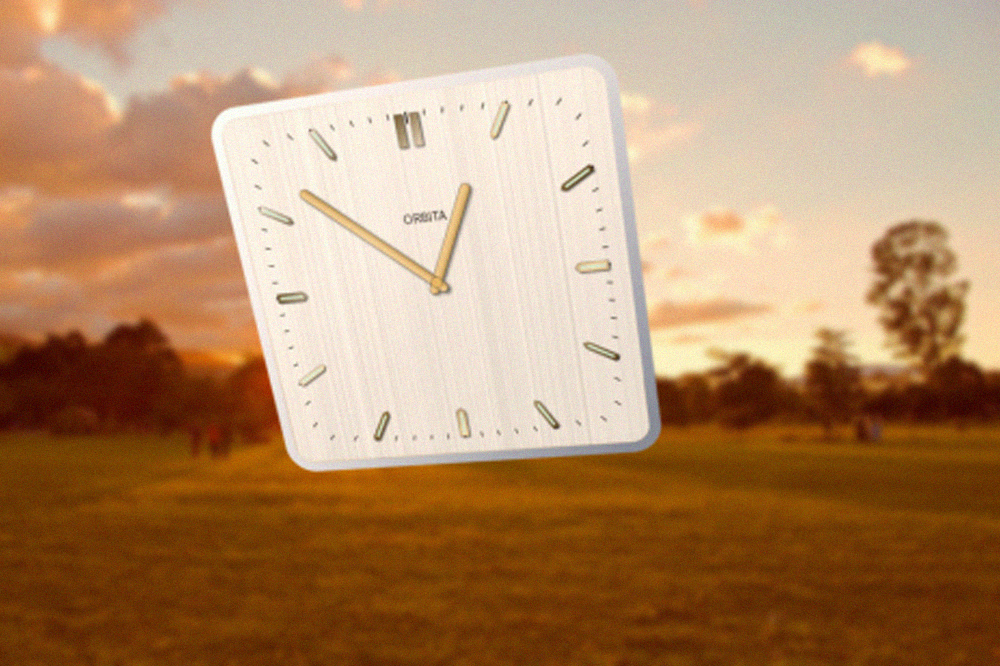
12:52
